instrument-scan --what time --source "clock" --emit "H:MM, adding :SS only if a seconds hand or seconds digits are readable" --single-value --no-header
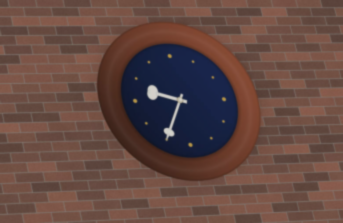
9:35
